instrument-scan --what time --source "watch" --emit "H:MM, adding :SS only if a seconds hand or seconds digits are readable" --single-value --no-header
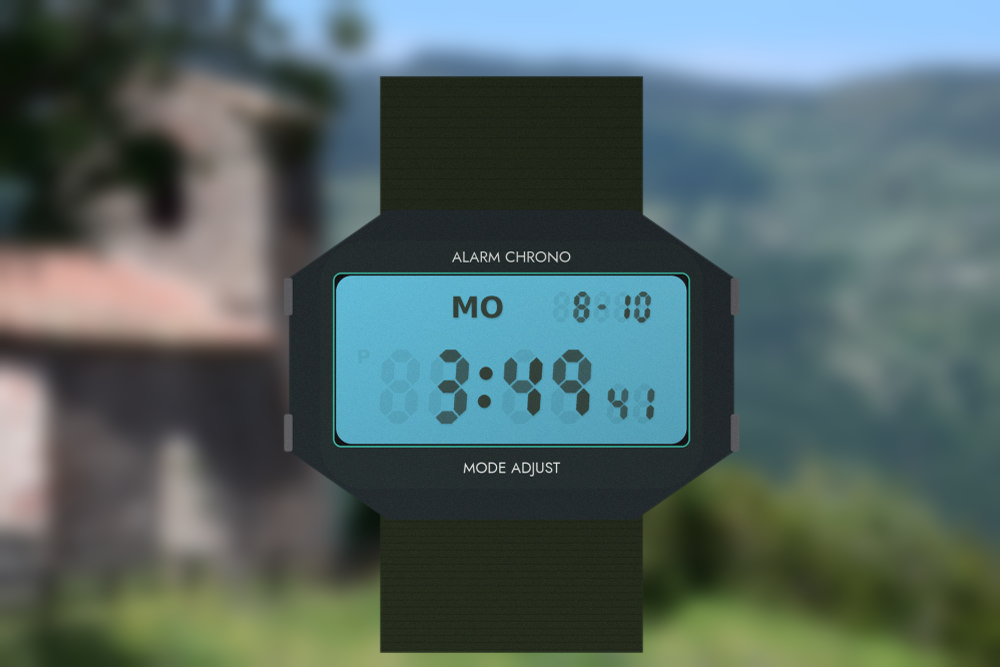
3:49:41
